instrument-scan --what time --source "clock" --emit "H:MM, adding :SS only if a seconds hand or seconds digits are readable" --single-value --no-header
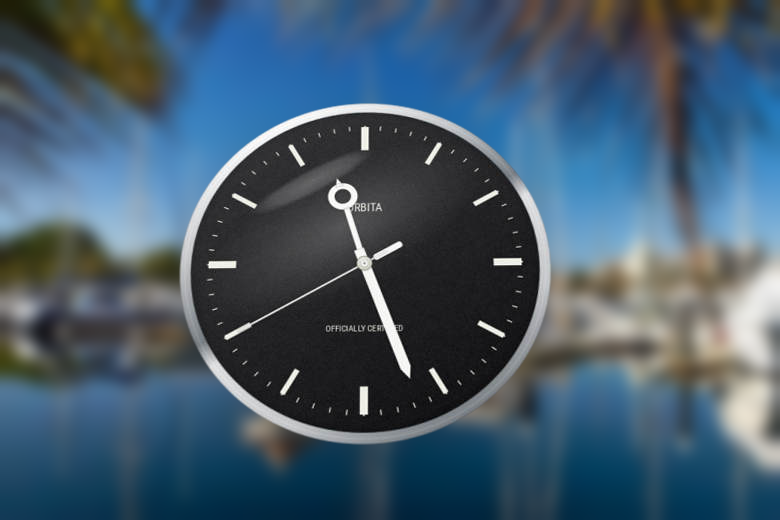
11:26:40
